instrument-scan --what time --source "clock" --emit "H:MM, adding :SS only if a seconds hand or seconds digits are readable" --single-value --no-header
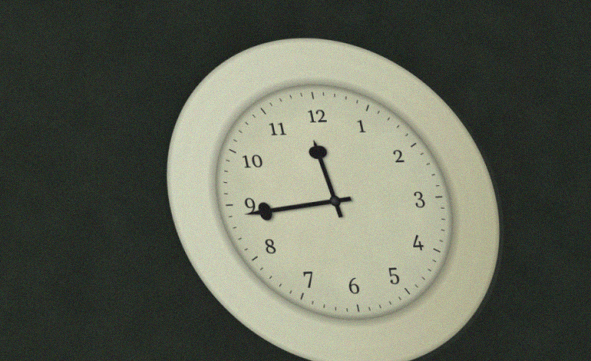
11:44
